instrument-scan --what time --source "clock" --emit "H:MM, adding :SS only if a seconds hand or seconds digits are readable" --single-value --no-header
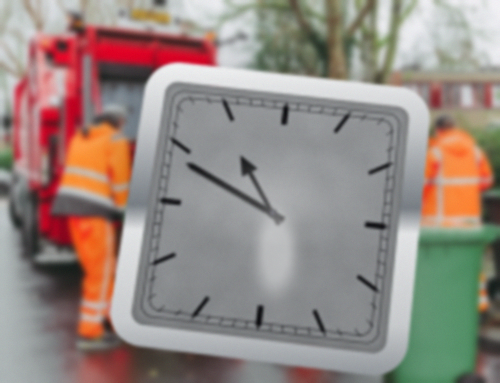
10:49
